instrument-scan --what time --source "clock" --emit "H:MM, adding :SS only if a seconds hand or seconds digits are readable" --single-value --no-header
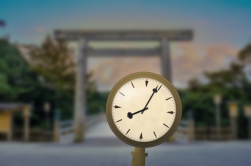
8:04
